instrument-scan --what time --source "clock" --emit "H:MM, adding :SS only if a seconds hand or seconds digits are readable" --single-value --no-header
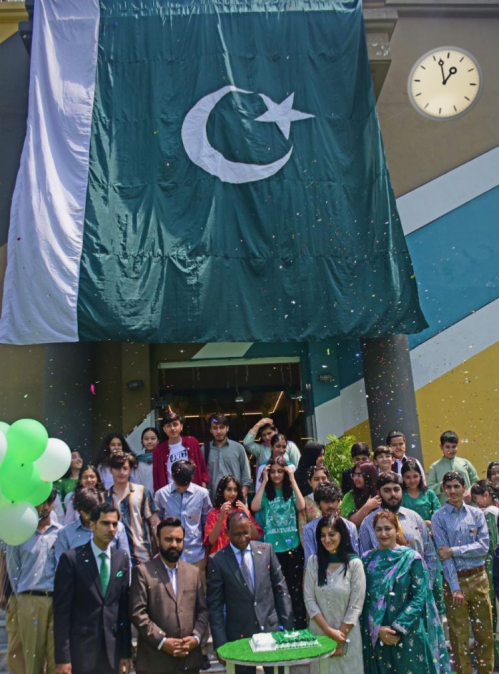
12:57
